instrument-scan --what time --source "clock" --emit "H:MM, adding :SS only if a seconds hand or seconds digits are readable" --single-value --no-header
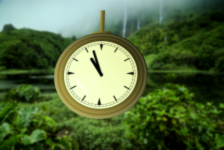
10:57
